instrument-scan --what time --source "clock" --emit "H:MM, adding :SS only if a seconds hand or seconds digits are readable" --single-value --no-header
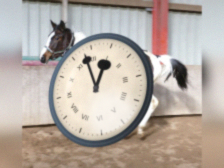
12:58
